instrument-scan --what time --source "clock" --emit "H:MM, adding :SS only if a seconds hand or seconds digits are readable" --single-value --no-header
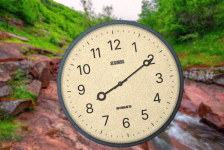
8:10
